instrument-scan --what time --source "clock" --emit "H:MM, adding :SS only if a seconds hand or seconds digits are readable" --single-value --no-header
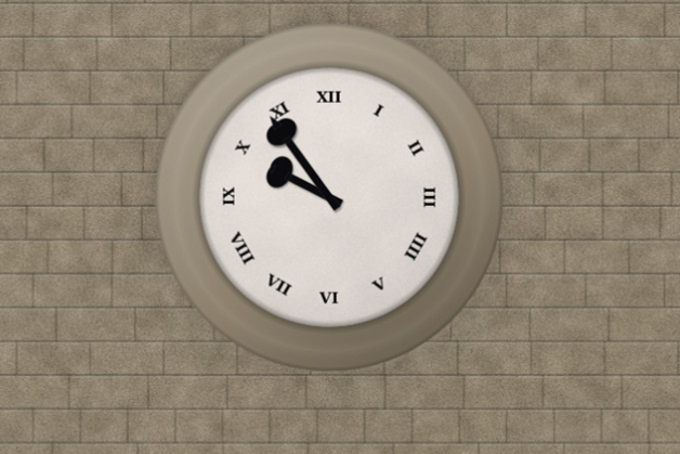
9:54
